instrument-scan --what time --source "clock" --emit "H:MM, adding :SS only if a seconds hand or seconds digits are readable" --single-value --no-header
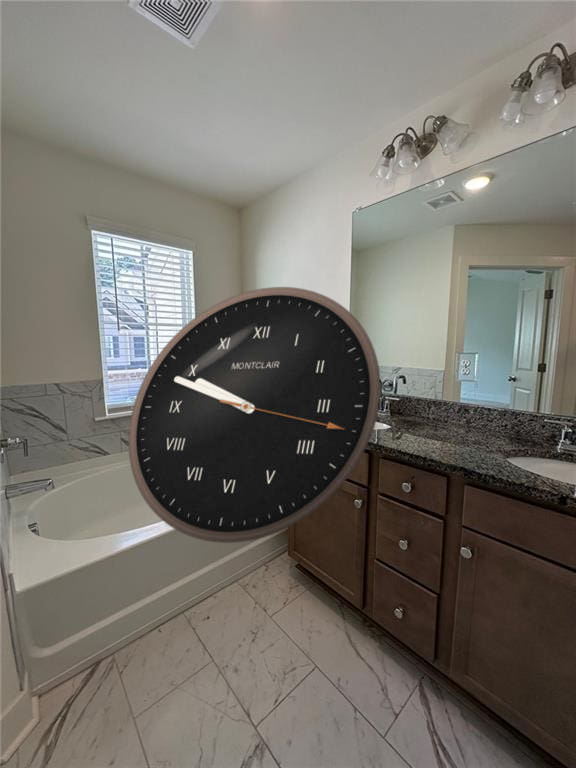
9:48:17
